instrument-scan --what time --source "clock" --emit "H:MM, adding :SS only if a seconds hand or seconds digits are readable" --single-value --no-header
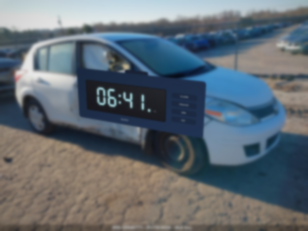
6:41
